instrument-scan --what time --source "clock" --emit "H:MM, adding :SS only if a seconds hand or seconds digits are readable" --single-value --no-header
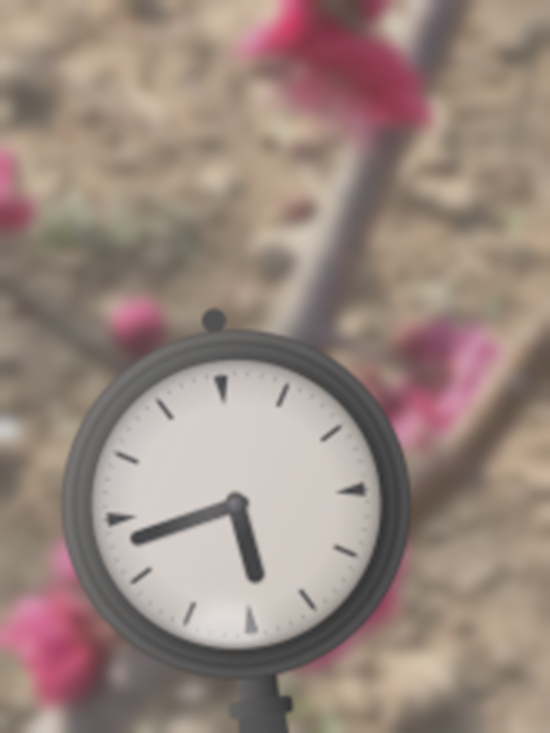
5:43
